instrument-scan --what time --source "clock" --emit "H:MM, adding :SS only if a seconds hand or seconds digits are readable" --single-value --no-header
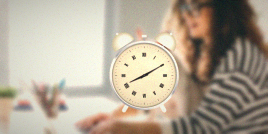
8:10
